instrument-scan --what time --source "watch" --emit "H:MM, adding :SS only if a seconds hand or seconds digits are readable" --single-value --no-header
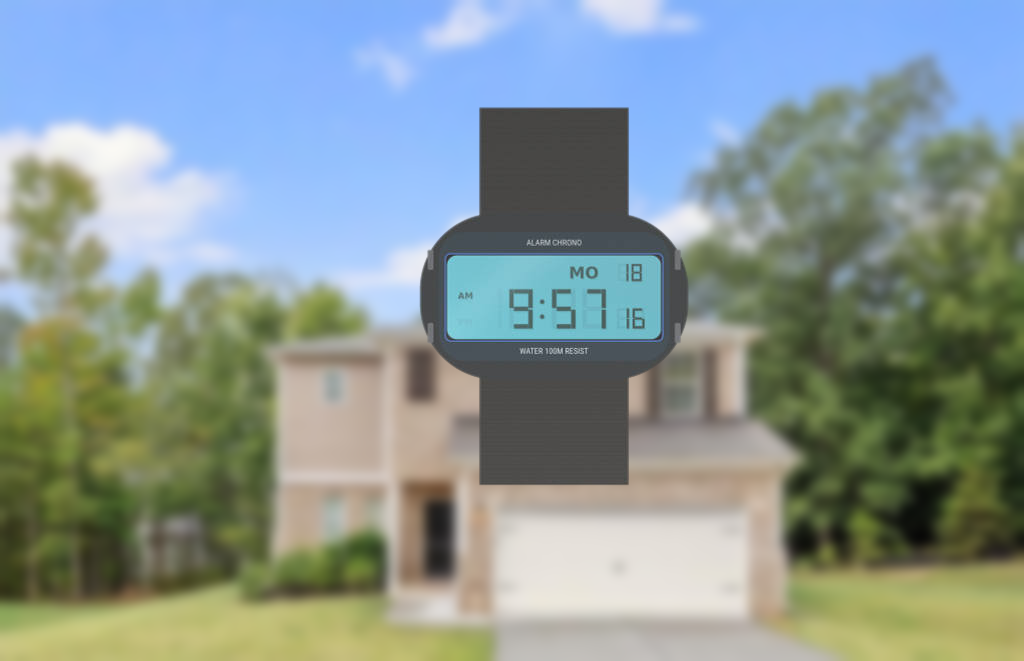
9:57:16
